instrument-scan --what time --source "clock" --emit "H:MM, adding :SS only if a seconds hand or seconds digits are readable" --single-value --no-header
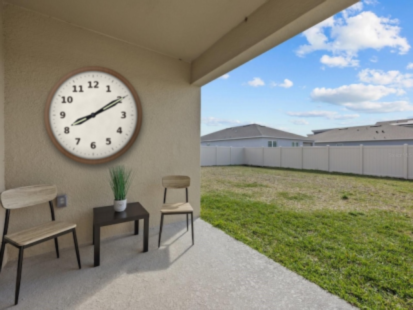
8:10
